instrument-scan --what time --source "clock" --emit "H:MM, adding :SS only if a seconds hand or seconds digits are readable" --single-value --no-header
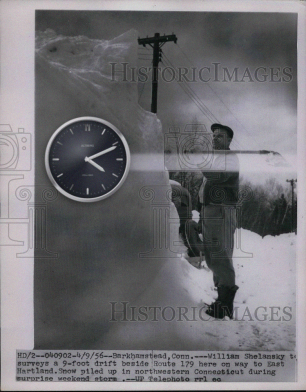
4:11
